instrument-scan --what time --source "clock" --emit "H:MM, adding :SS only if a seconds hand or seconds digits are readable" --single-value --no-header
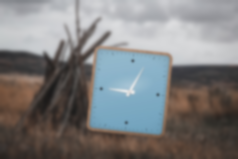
9:04
